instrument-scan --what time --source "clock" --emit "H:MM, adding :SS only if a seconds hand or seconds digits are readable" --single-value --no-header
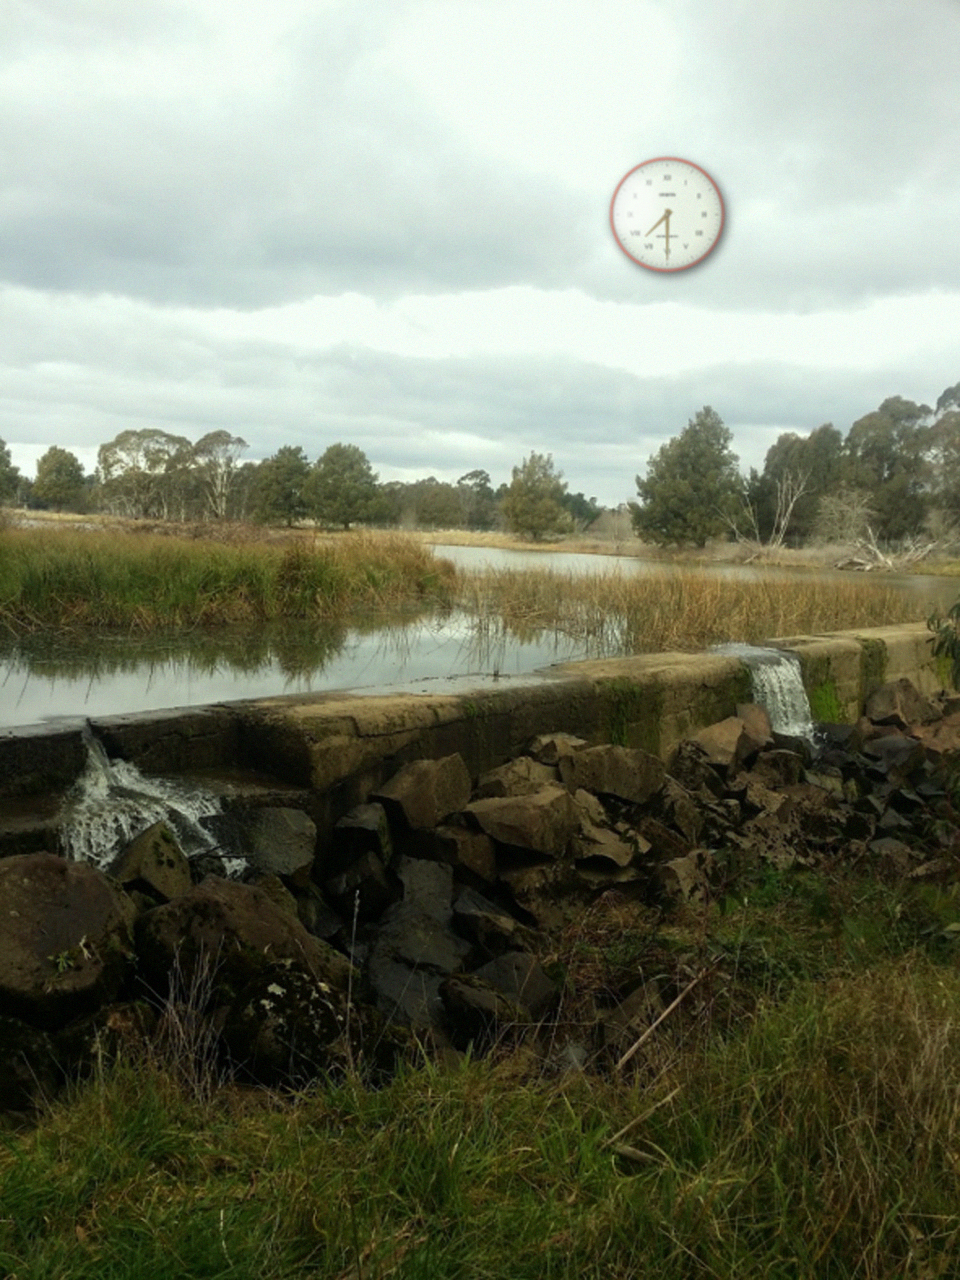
7:30
